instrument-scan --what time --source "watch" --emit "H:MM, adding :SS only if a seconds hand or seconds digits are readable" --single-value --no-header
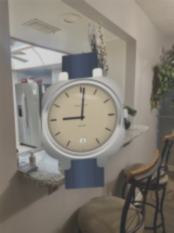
9:01
